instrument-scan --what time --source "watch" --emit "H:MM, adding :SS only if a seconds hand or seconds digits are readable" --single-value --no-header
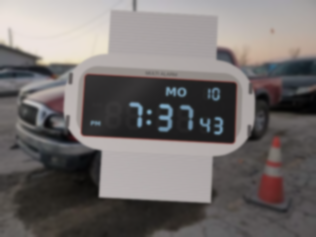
7:37:43
